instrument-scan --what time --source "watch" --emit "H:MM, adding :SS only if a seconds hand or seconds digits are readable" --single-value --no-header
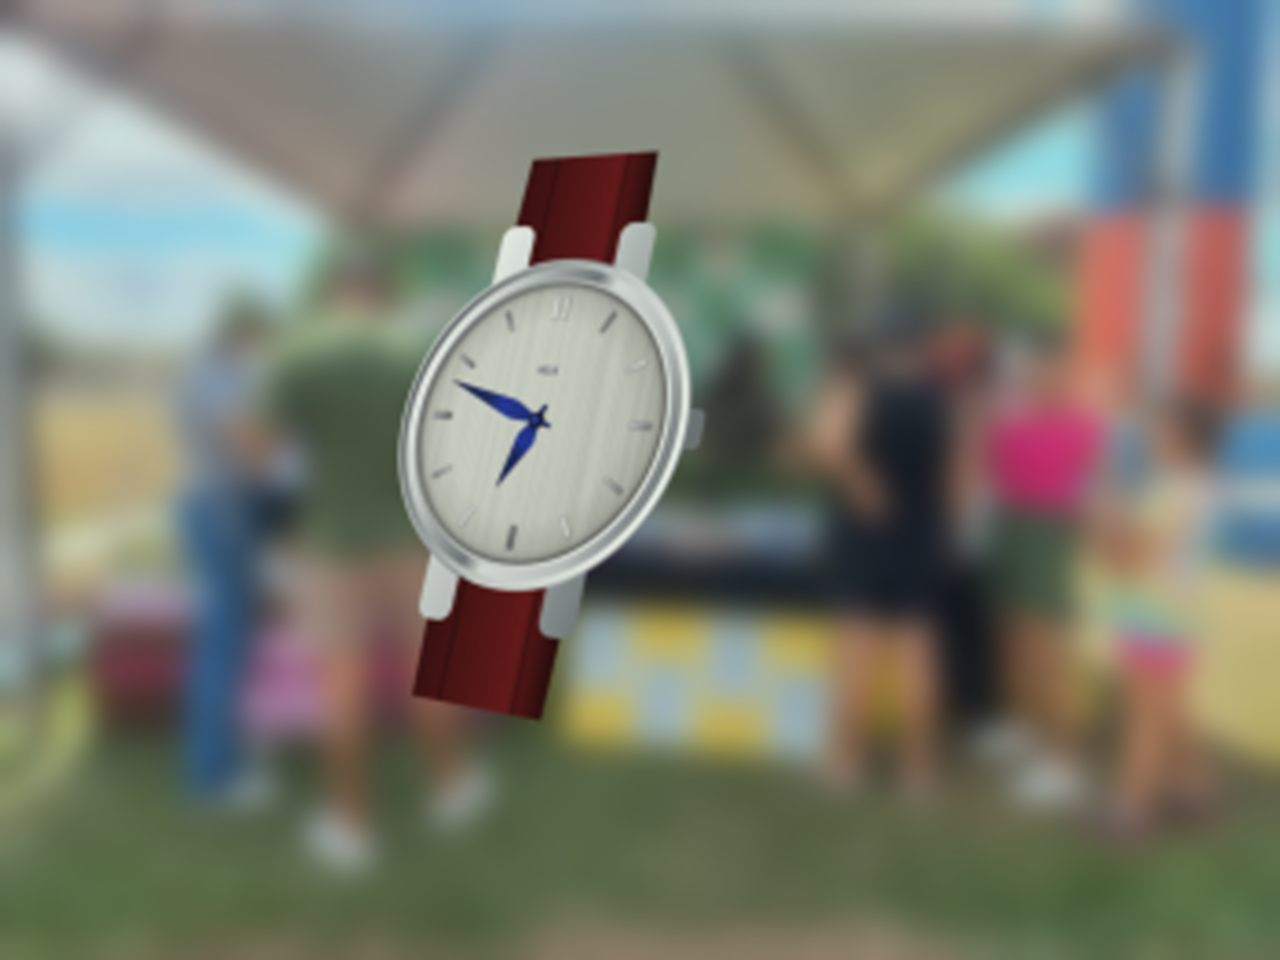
6:48
